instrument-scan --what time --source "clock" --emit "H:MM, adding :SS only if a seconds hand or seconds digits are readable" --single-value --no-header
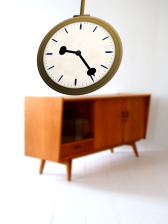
9:24
